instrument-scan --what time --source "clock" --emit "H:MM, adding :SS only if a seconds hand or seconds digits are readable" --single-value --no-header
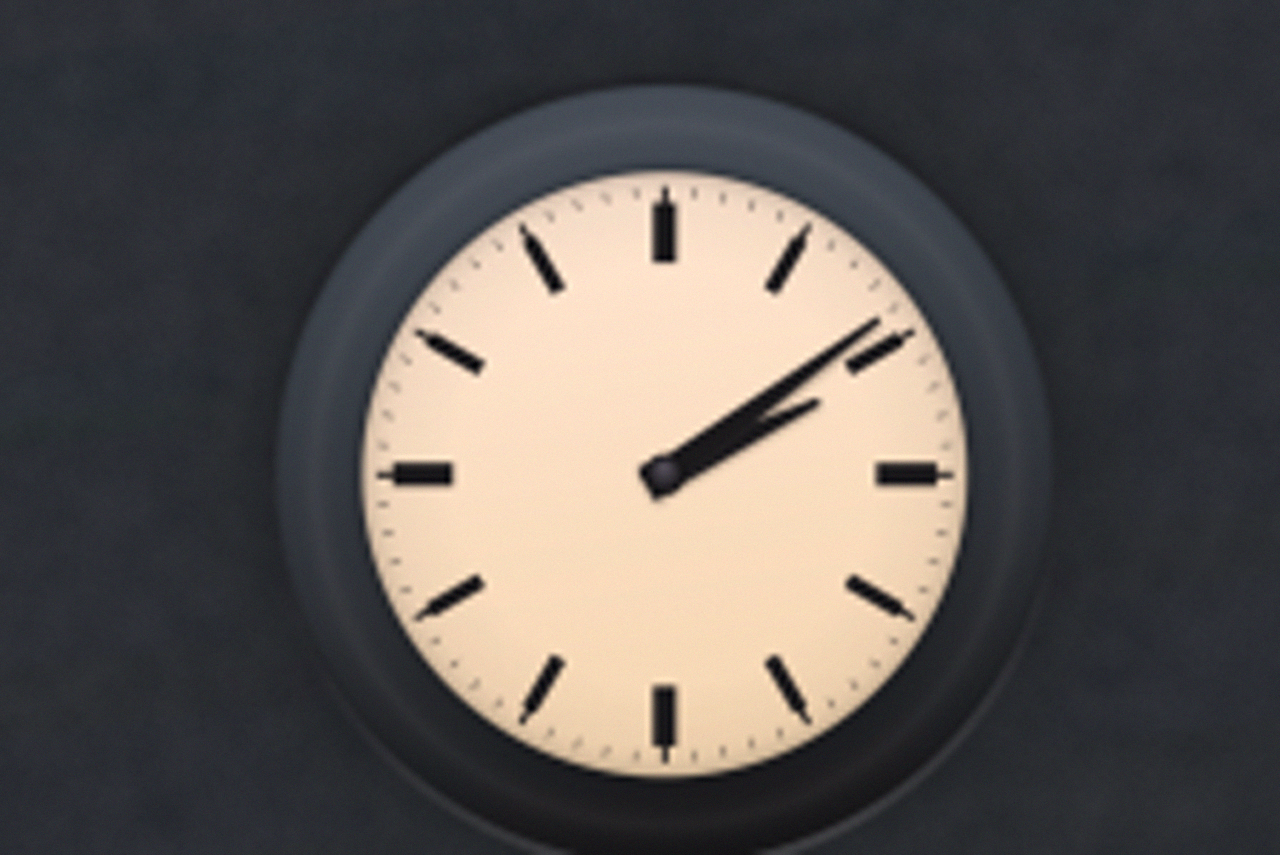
2:09
